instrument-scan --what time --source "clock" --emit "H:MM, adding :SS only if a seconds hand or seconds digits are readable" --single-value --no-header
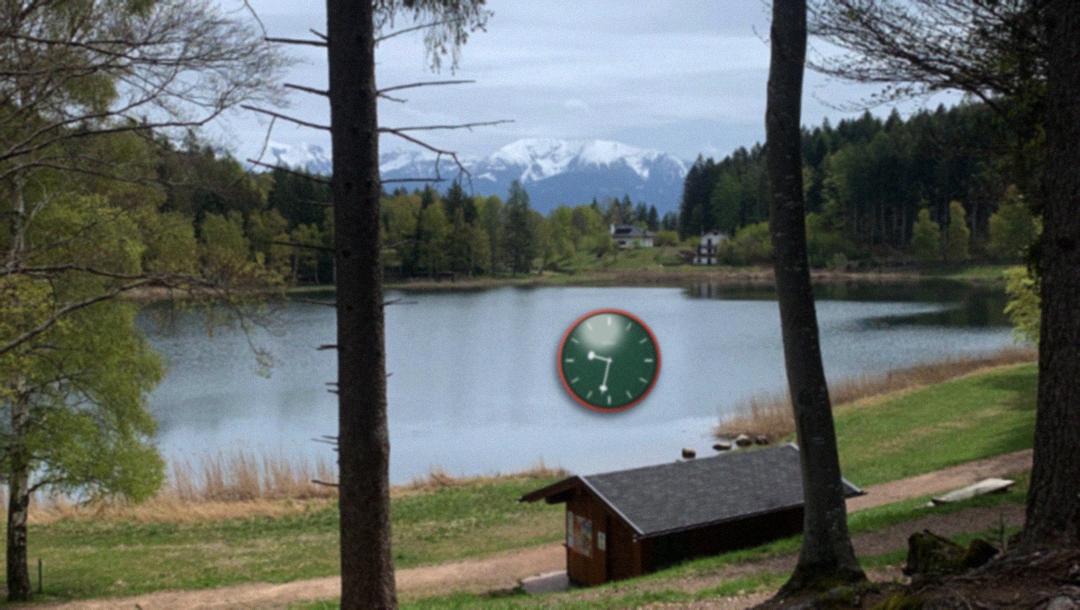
9:32
